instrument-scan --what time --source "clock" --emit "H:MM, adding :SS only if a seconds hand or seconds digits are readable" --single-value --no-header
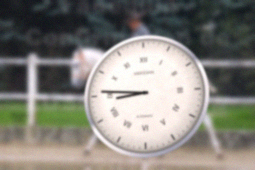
8:46
